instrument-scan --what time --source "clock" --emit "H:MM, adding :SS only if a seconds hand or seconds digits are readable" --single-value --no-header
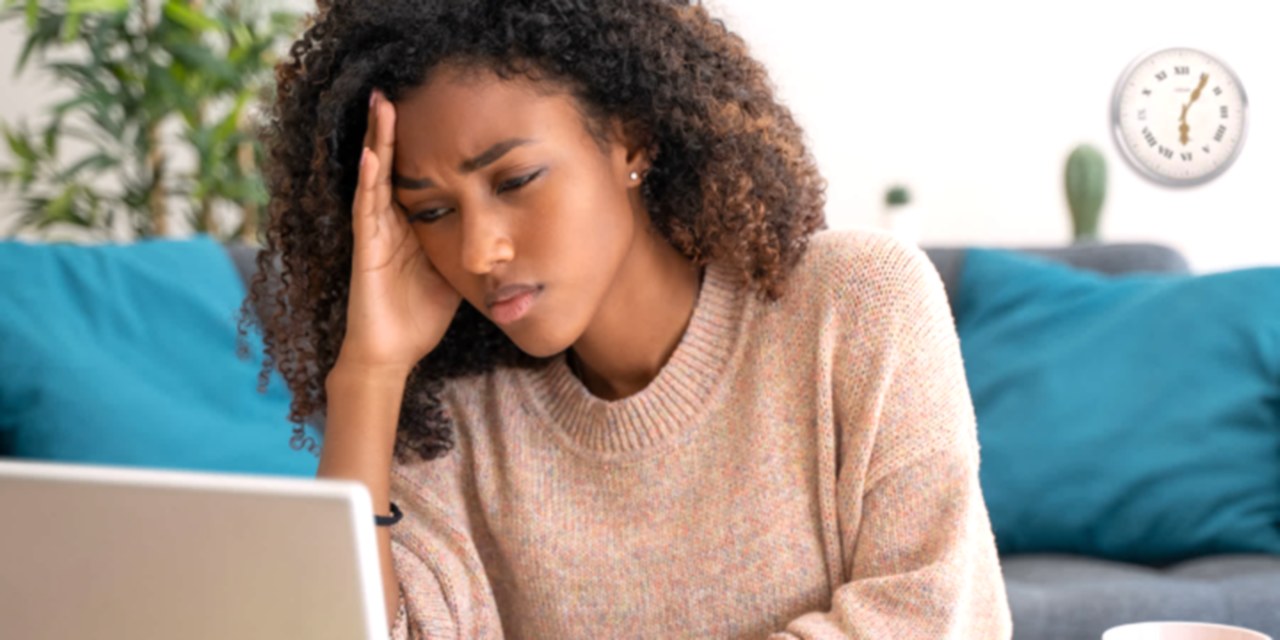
6:06
